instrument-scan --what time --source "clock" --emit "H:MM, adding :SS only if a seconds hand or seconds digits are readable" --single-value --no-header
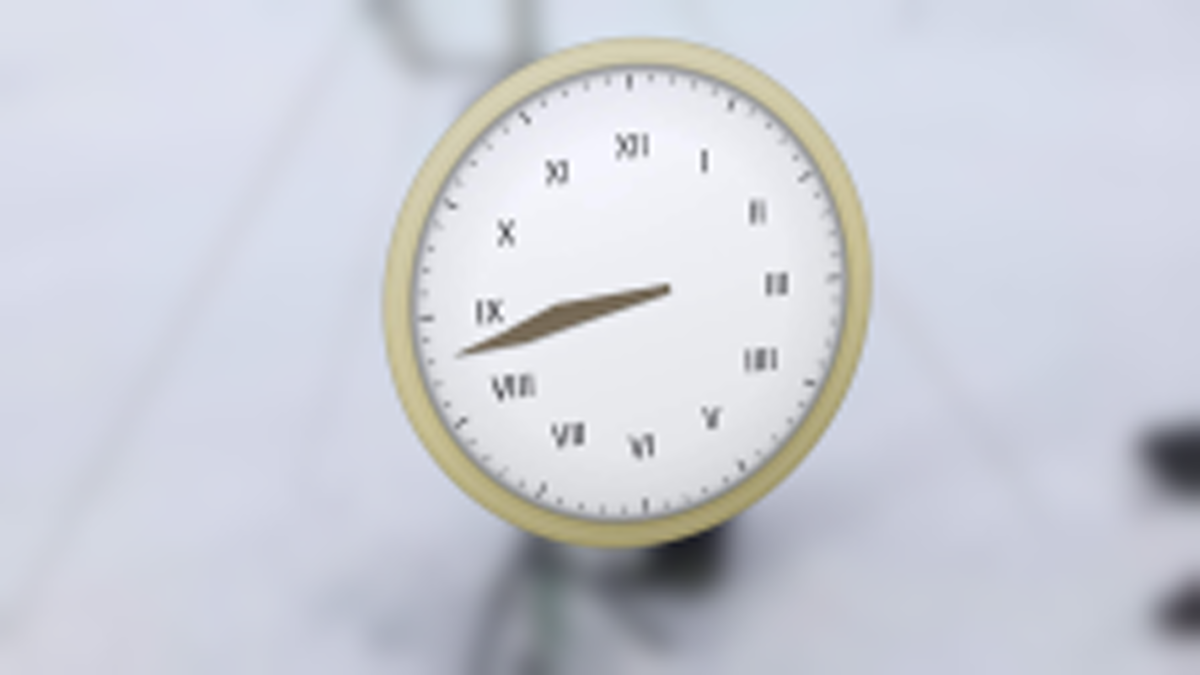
8:43
